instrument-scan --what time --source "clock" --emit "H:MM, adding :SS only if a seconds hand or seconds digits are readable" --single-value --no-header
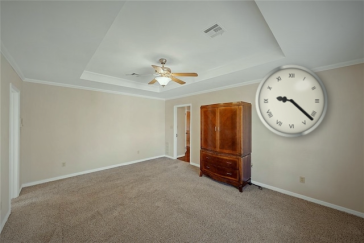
9:22
